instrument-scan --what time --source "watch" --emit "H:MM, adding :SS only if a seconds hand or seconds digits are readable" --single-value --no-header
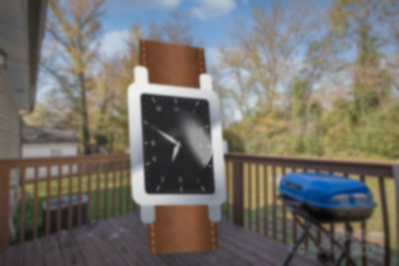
6:50
